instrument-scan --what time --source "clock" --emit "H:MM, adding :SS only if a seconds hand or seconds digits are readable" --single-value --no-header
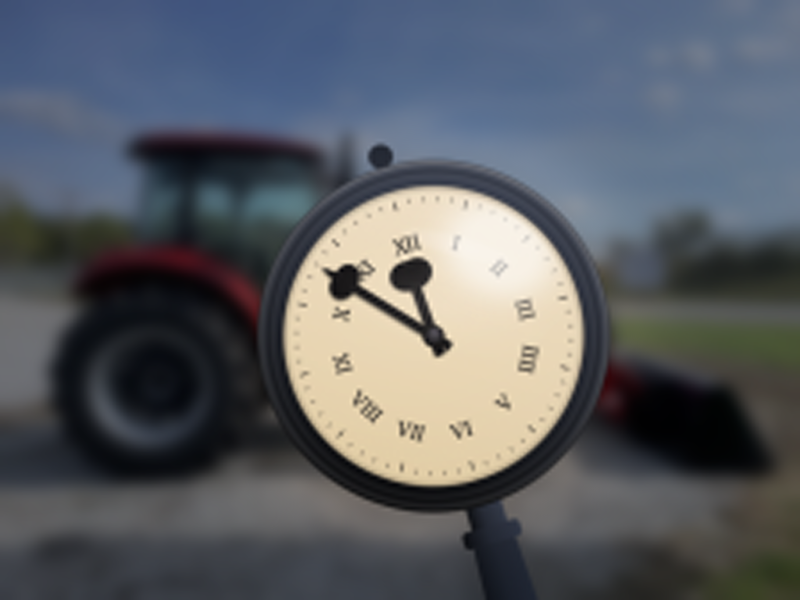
11:53
